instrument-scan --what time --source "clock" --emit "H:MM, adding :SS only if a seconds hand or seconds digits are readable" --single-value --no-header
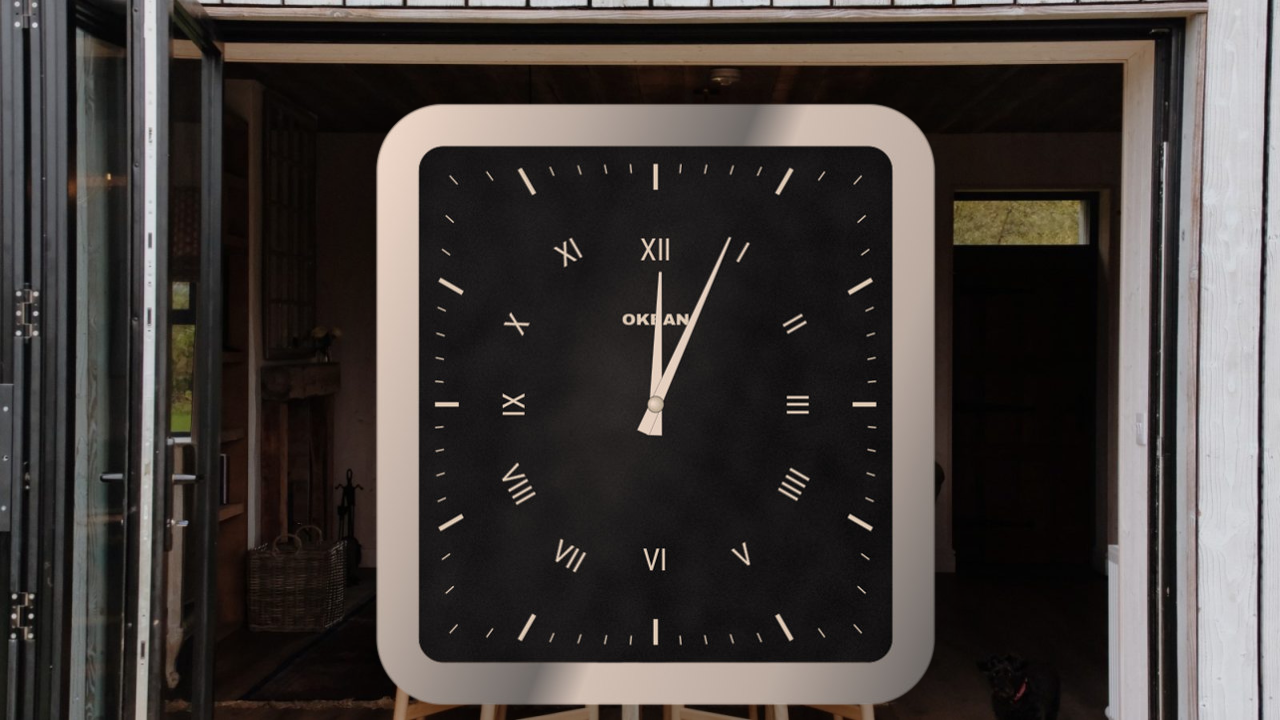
12:04
